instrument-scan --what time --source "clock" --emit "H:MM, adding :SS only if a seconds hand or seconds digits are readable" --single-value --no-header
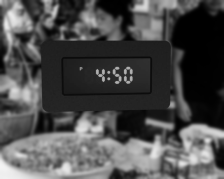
4:50
